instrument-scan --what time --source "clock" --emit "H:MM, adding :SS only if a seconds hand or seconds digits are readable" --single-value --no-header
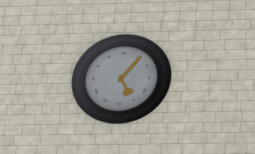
5:06
